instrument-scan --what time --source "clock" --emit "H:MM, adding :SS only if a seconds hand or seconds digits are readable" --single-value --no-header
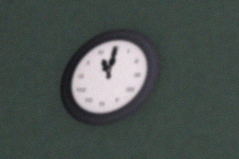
11:00
